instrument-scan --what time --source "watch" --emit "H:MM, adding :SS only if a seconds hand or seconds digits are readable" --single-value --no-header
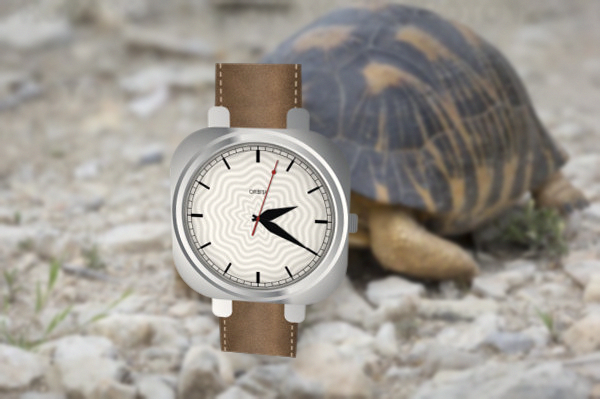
2:20:03
